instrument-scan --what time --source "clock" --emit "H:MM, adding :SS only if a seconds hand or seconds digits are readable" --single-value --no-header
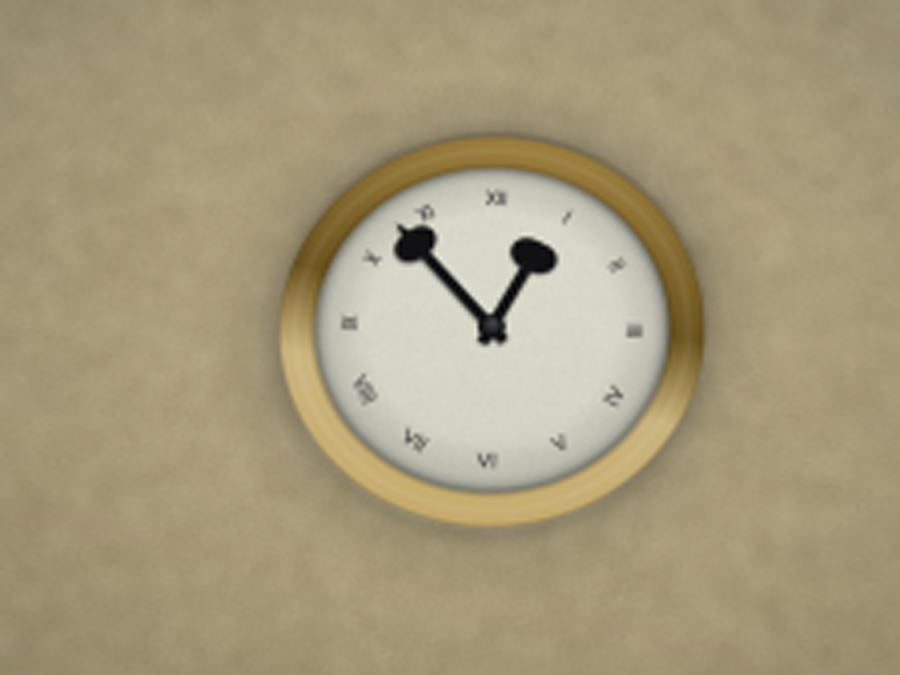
12:53
